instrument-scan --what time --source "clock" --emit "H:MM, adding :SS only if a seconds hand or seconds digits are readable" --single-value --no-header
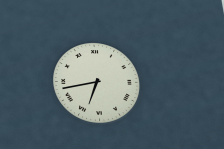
6:43
